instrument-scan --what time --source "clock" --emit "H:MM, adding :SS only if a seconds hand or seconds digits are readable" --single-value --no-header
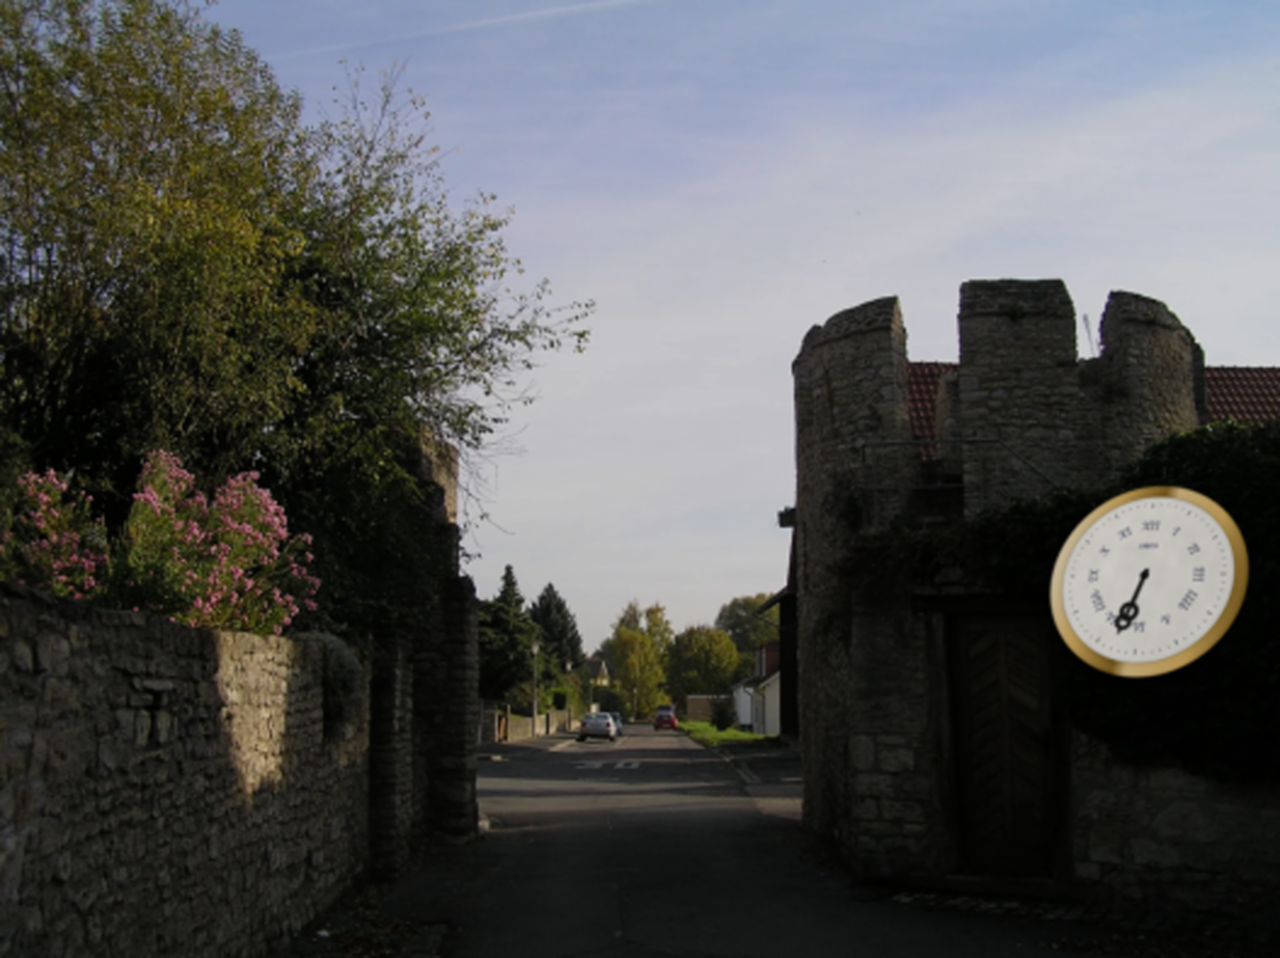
6:33
